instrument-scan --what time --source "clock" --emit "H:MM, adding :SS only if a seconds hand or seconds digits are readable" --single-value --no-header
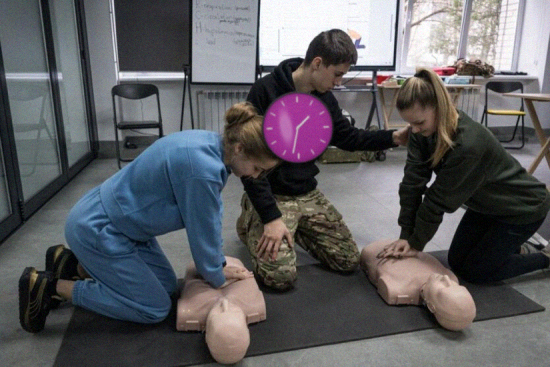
1:32
